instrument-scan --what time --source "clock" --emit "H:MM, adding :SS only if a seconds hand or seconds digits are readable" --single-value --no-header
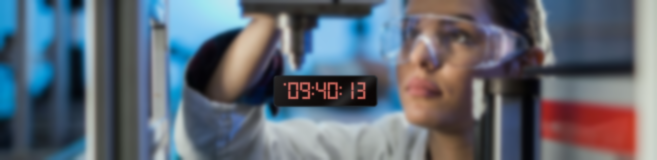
9:40:13
